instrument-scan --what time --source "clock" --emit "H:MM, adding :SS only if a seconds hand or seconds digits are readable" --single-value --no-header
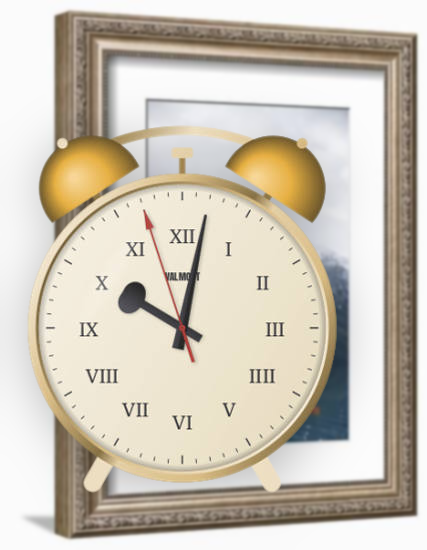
10:01:57
